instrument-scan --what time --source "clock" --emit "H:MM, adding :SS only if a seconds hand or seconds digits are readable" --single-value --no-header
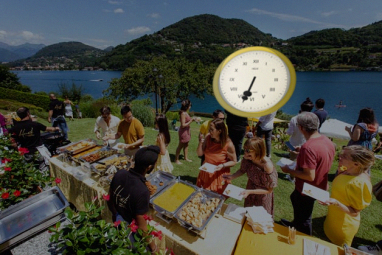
6:33
